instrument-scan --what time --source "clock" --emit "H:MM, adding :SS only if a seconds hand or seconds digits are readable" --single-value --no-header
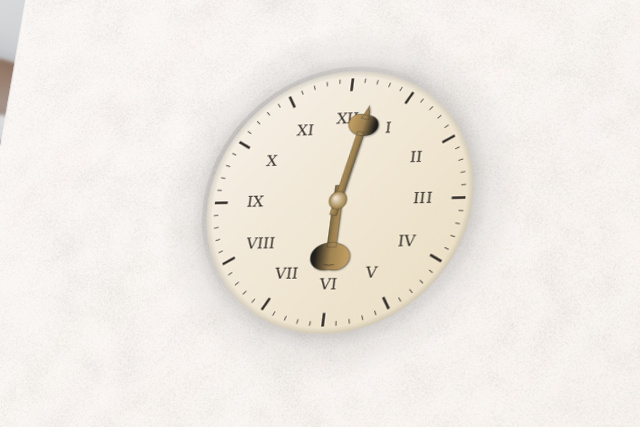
6:02
